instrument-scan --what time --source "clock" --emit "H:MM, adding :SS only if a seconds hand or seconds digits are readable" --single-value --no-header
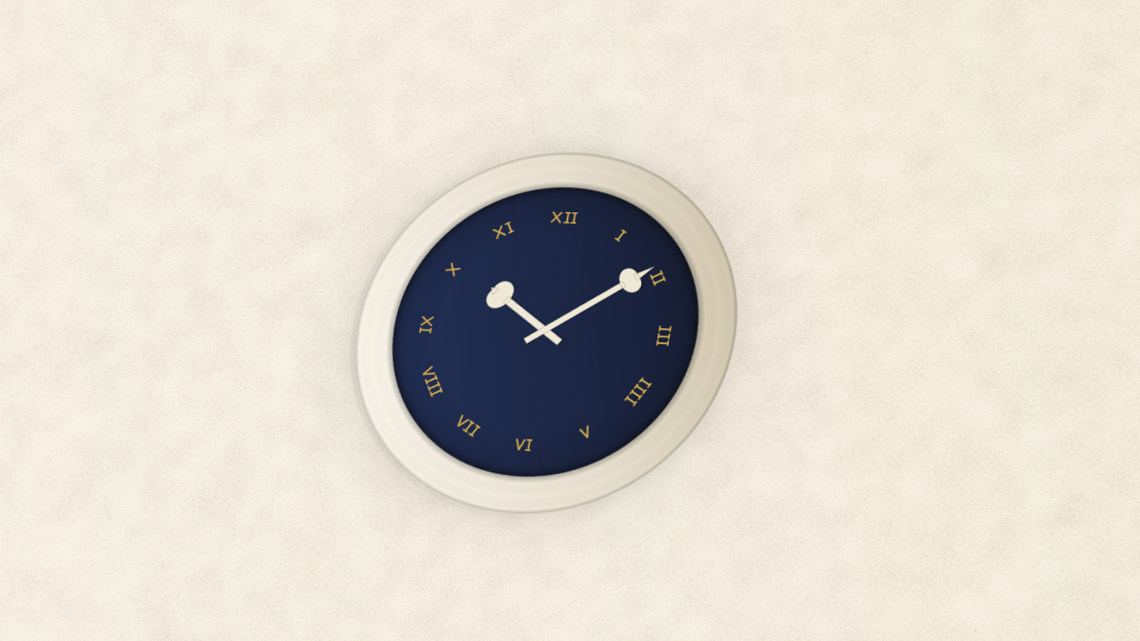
10:09
